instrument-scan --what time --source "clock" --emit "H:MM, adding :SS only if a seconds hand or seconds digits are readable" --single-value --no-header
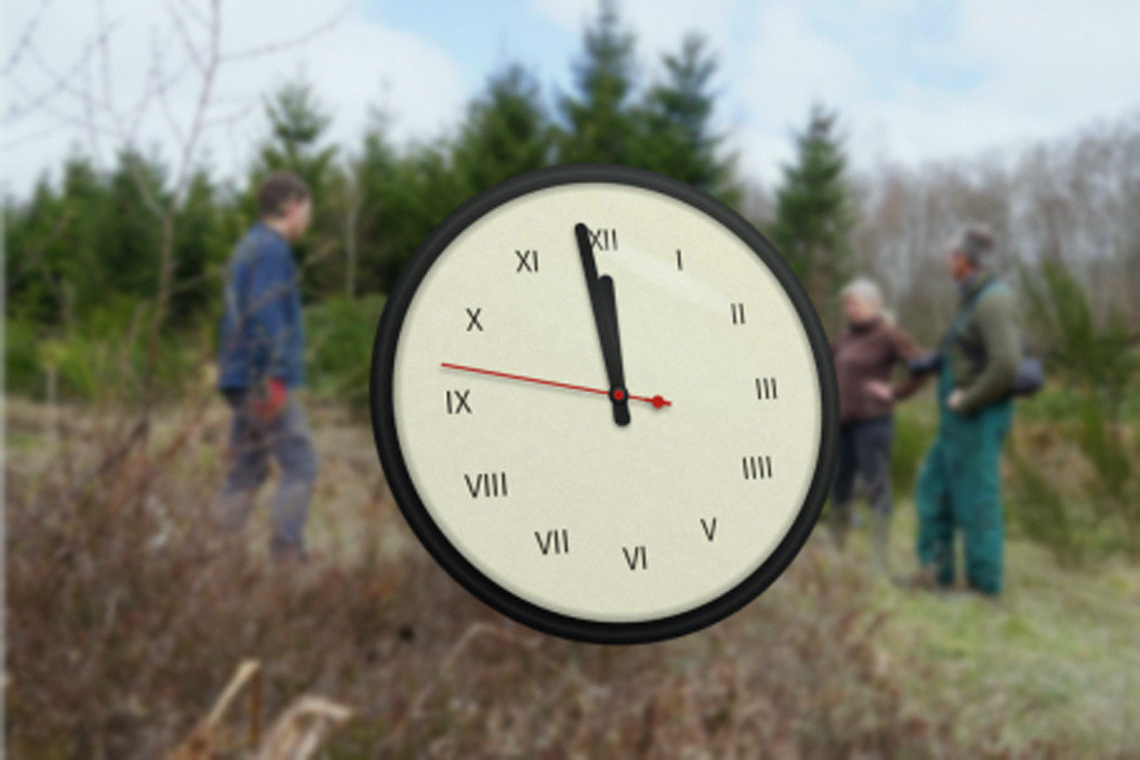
11:58:47
